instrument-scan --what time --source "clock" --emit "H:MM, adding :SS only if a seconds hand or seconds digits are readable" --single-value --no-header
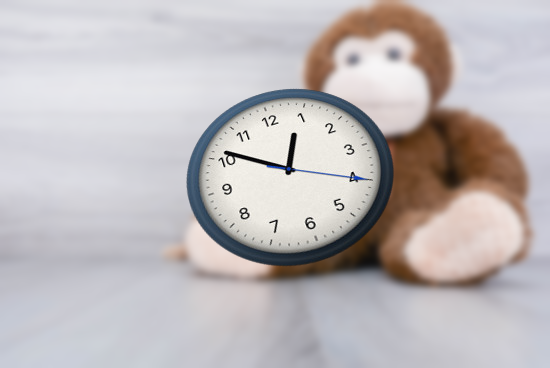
12:51:20
